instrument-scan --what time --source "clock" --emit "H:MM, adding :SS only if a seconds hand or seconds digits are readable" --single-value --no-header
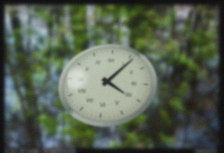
4:06
